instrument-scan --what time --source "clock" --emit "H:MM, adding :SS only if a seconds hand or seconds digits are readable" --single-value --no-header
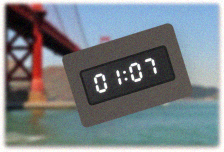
1:07
